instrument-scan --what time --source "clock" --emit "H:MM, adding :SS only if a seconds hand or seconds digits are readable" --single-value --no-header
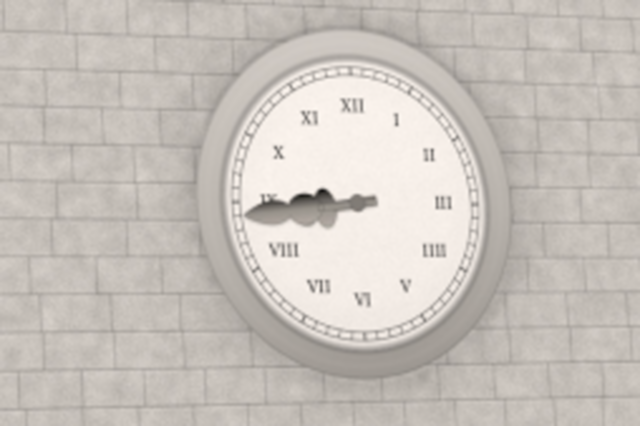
8:44
